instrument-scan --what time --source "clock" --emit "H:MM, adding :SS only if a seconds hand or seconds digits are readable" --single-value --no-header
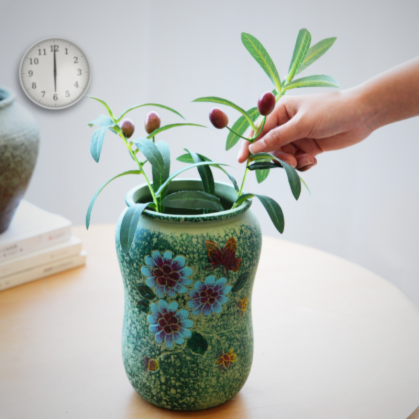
6:00
